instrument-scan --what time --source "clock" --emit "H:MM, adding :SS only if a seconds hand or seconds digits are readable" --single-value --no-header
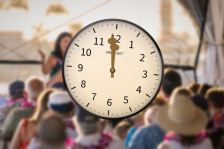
11:59
